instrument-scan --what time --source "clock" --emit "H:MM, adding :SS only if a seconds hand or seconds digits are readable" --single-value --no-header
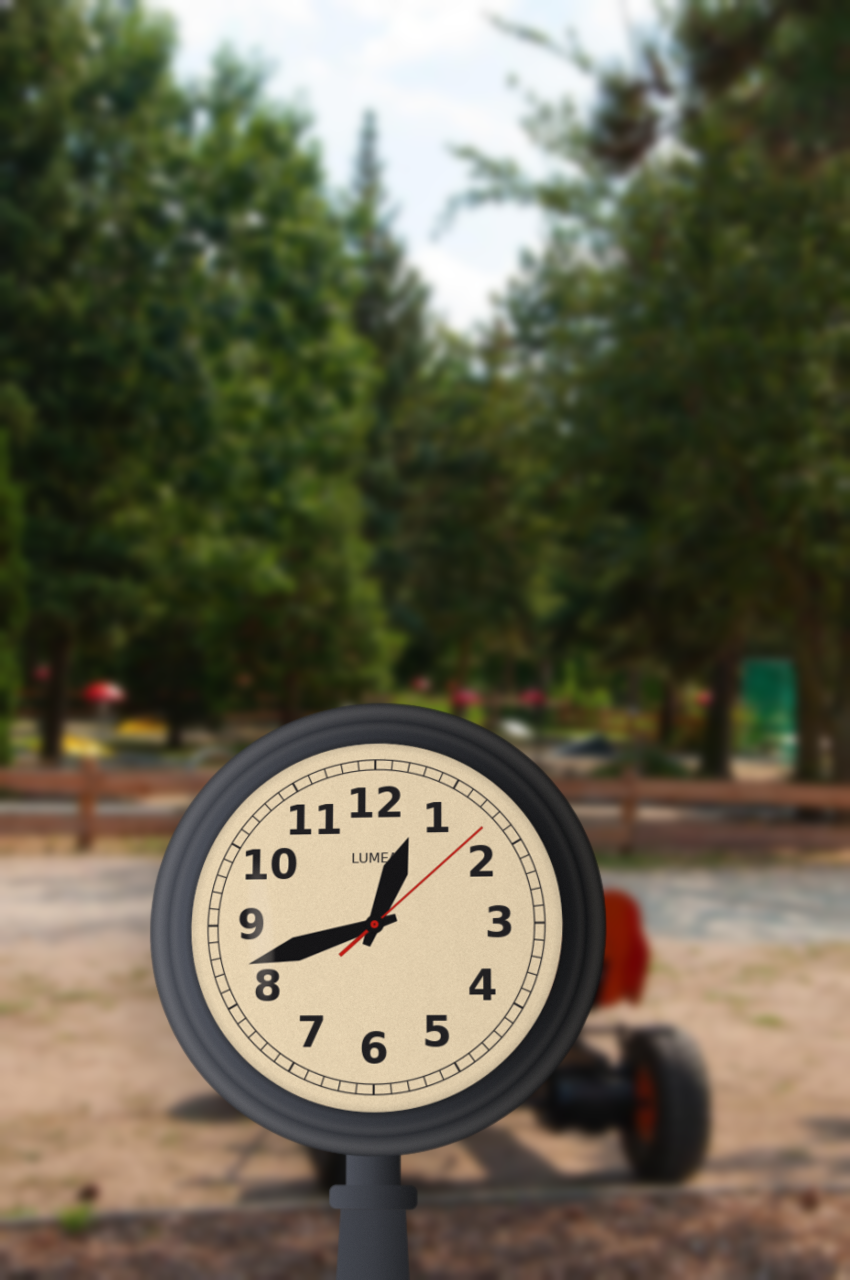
12:42:08
